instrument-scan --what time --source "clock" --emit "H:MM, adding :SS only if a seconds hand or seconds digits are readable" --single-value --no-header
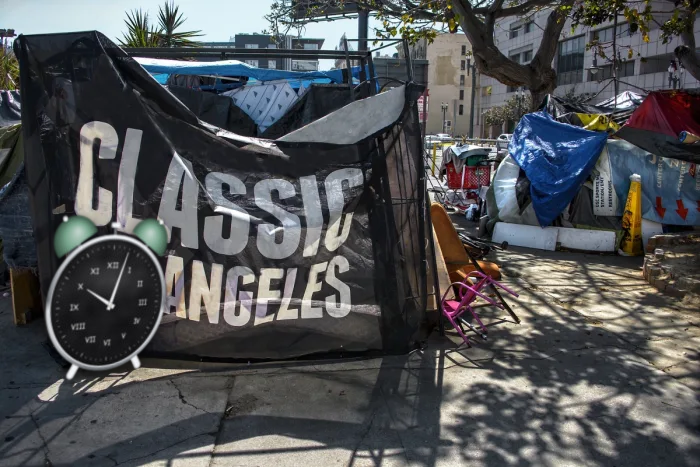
10:03
